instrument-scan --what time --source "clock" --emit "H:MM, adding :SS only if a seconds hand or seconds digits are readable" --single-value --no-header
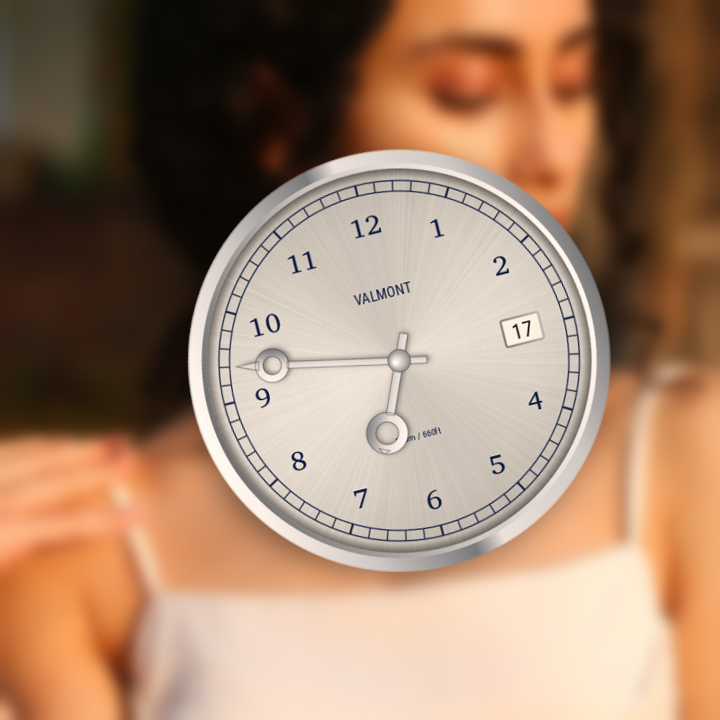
6:47
